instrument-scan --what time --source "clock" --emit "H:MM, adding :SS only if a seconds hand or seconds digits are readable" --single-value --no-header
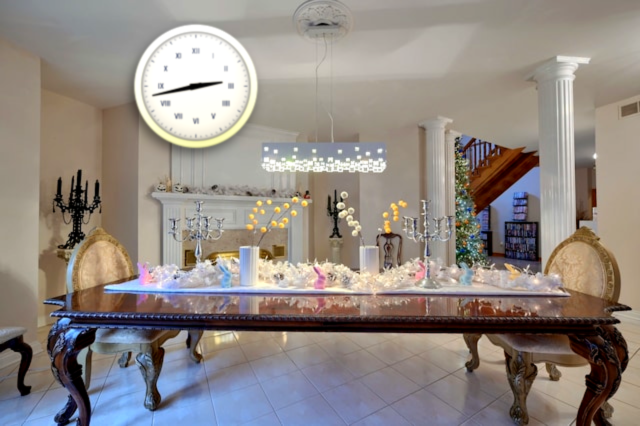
2:43
